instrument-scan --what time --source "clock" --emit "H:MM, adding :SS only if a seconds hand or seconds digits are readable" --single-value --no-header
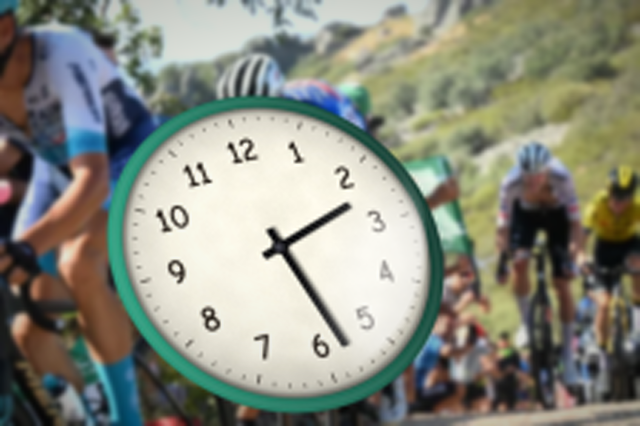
2:28
